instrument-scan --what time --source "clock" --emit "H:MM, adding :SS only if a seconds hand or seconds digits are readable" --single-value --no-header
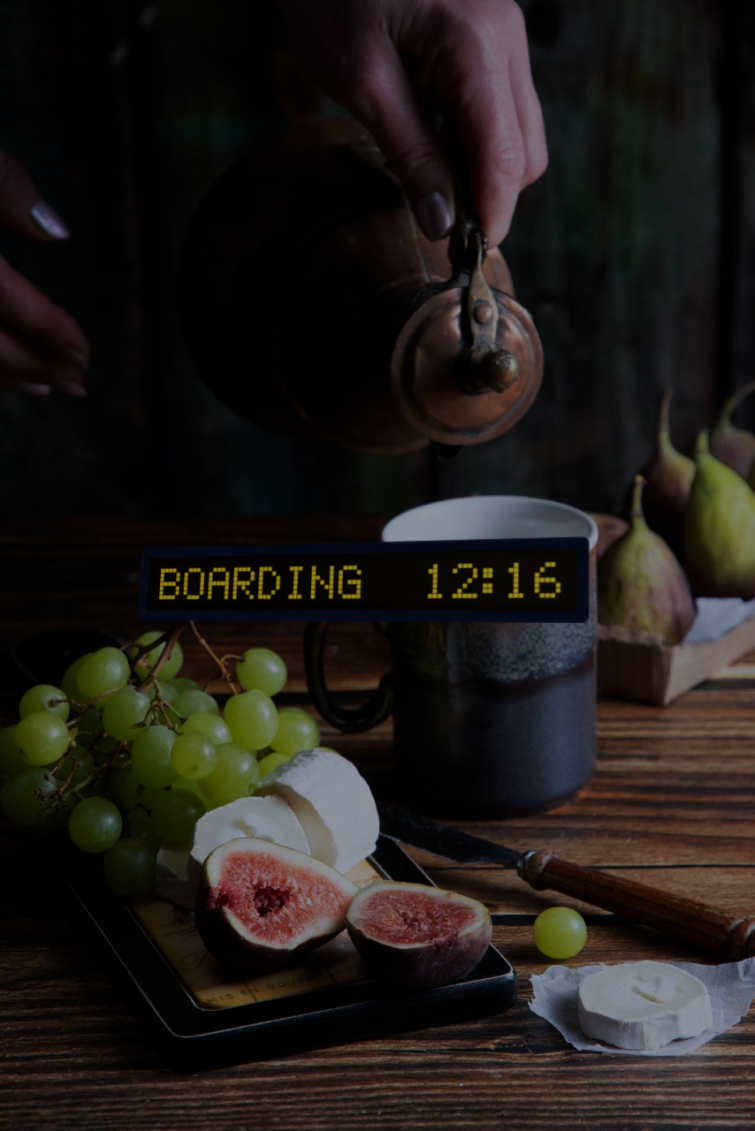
12:16
